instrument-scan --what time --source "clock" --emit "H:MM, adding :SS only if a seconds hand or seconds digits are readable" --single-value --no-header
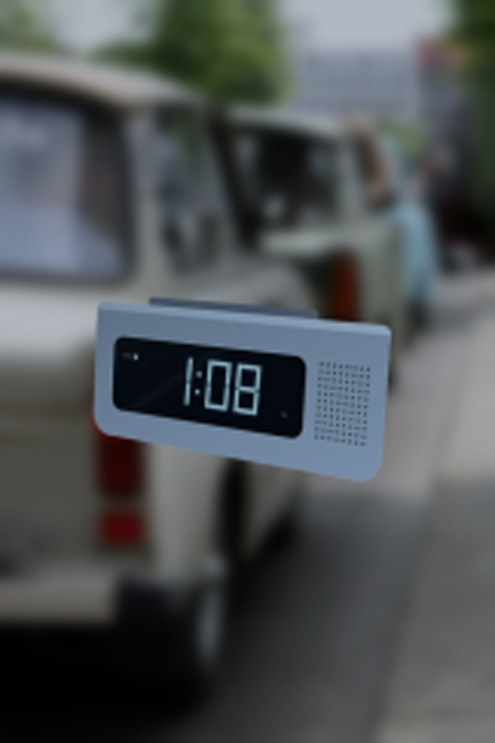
1:08
